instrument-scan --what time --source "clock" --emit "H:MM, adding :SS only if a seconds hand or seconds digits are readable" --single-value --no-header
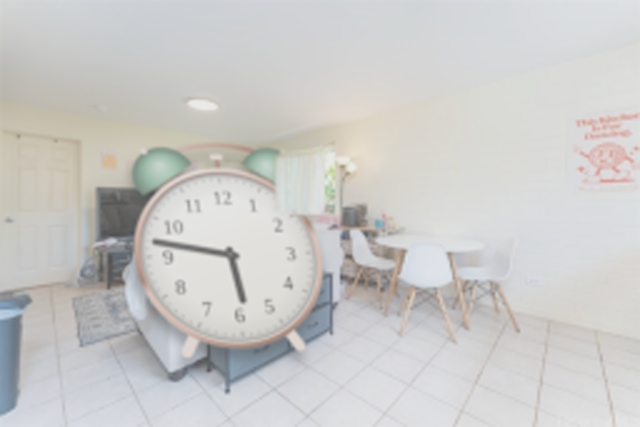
5:47
